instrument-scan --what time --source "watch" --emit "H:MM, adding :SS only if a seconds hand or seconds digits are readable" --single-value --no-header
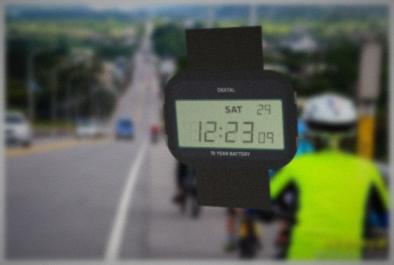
12:23:09
